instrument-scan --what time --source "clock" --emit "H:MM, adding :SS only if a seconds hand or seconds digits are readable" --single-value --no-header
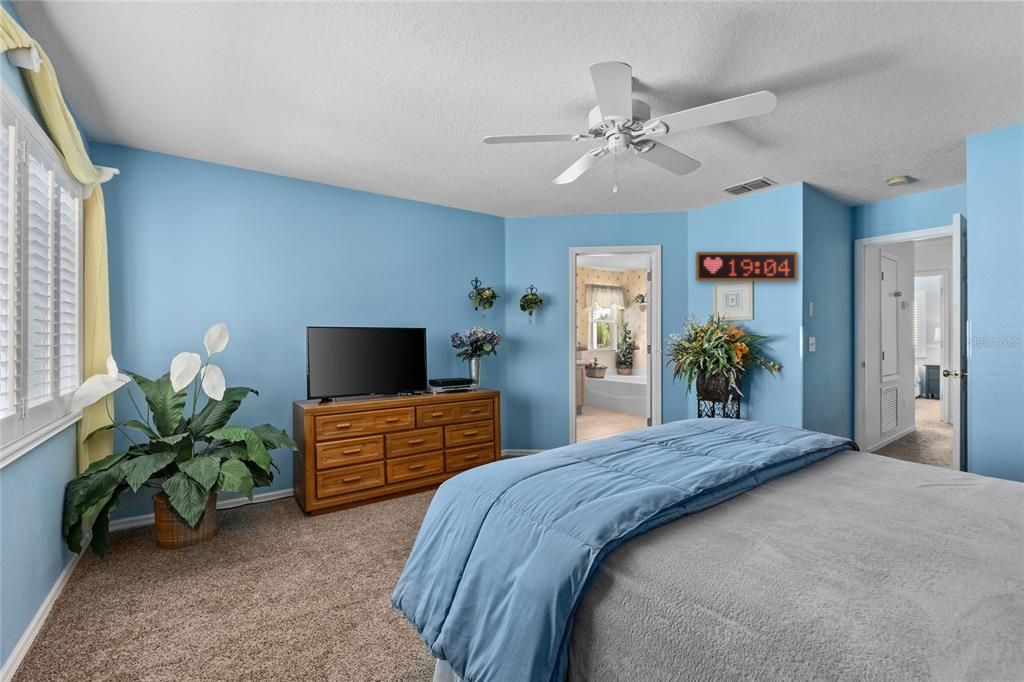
19:04
